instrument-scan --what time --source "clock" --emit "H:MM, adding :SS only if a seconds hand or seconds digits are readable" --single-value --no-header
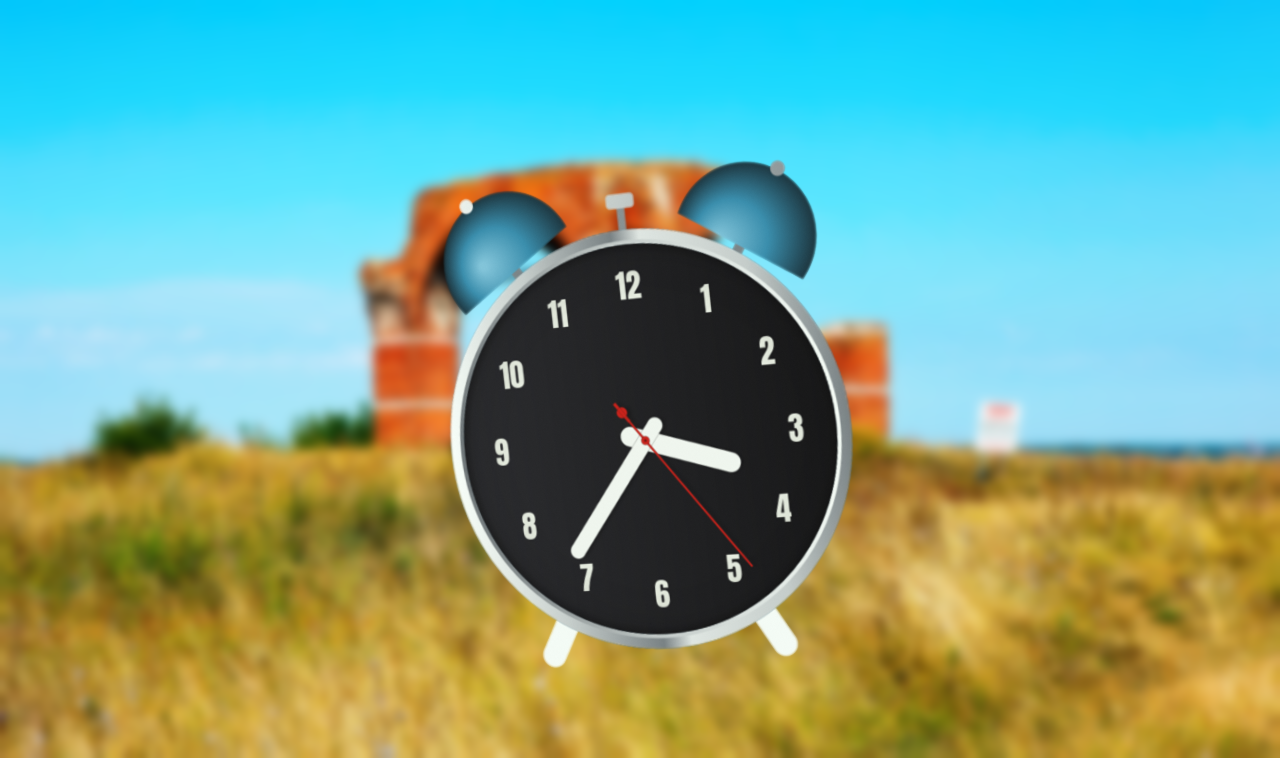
3:36:24
